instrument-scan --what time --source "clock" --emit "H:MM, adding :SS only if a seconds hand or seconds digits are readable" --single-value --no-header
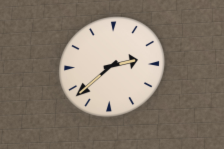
2:38
